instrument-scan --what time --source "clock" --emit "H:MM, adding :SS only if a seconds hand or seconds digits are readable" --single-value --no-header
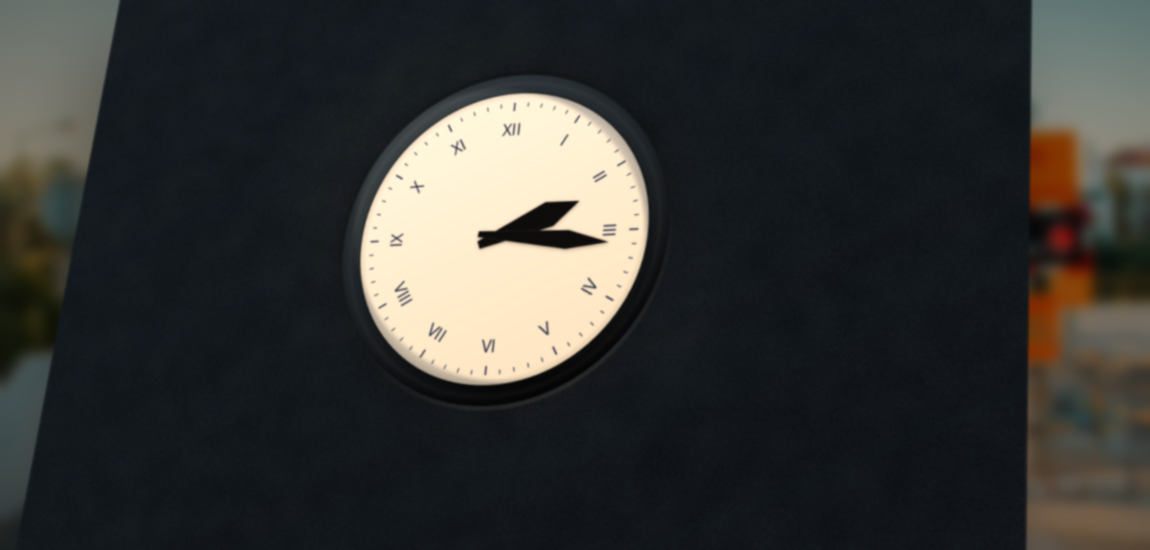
2:16
